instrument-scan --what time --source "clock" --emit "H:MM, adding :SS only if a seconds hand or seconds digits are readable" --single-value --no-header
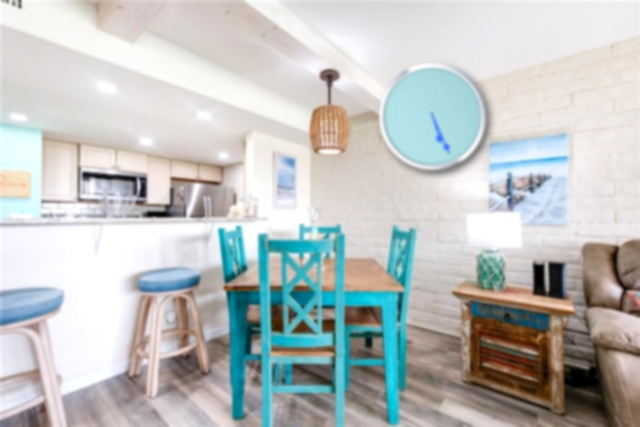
5:26
